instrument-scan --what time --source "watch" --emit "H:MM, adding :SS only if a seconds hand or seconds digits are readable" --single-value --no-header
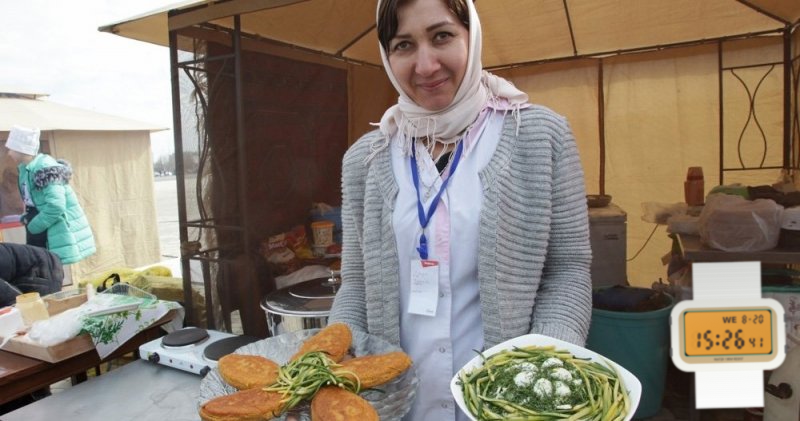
15:26:41
